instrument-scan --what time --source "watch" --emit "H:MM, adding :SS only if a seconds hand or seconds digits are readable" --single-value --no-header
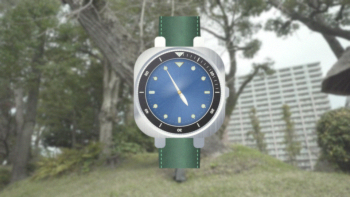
4:55
